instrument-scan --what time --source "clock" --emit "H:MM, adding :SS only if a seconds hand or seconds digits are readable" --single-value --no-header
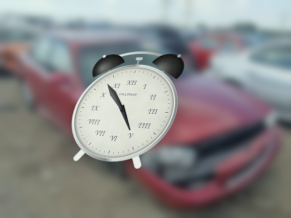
4:53
